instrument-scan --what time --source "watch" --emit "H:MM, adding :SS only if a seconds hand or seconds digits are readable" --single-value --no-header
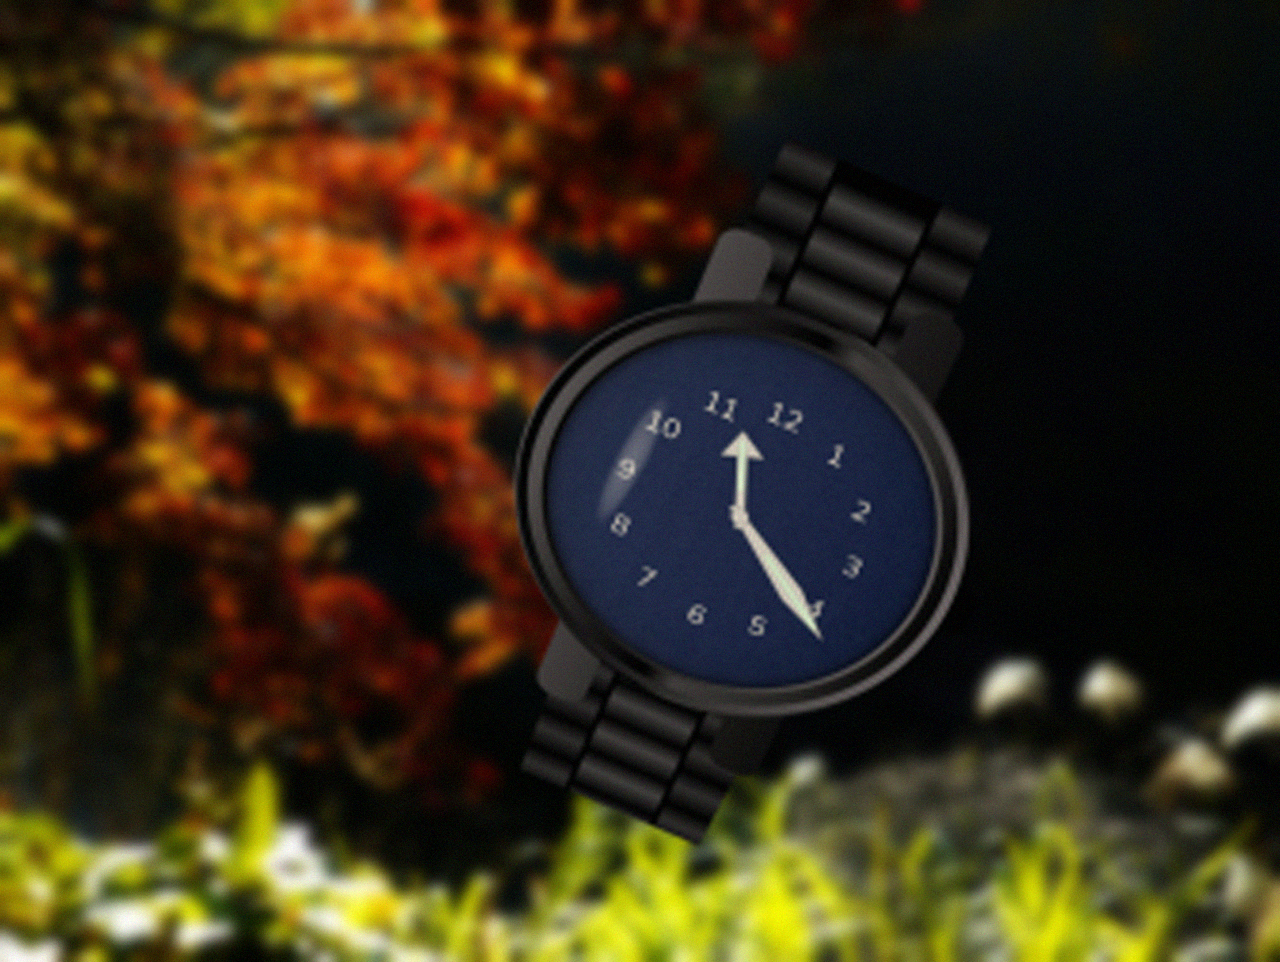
11:21
